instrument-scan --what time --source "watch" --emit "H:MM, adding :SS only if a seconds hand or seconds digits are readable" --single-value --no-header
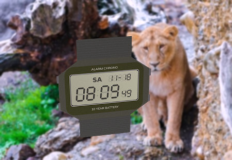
8:09:49
